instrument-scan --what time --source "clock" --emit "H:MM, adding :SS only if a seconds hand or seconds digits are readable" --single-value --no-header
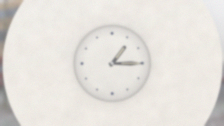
1:15
